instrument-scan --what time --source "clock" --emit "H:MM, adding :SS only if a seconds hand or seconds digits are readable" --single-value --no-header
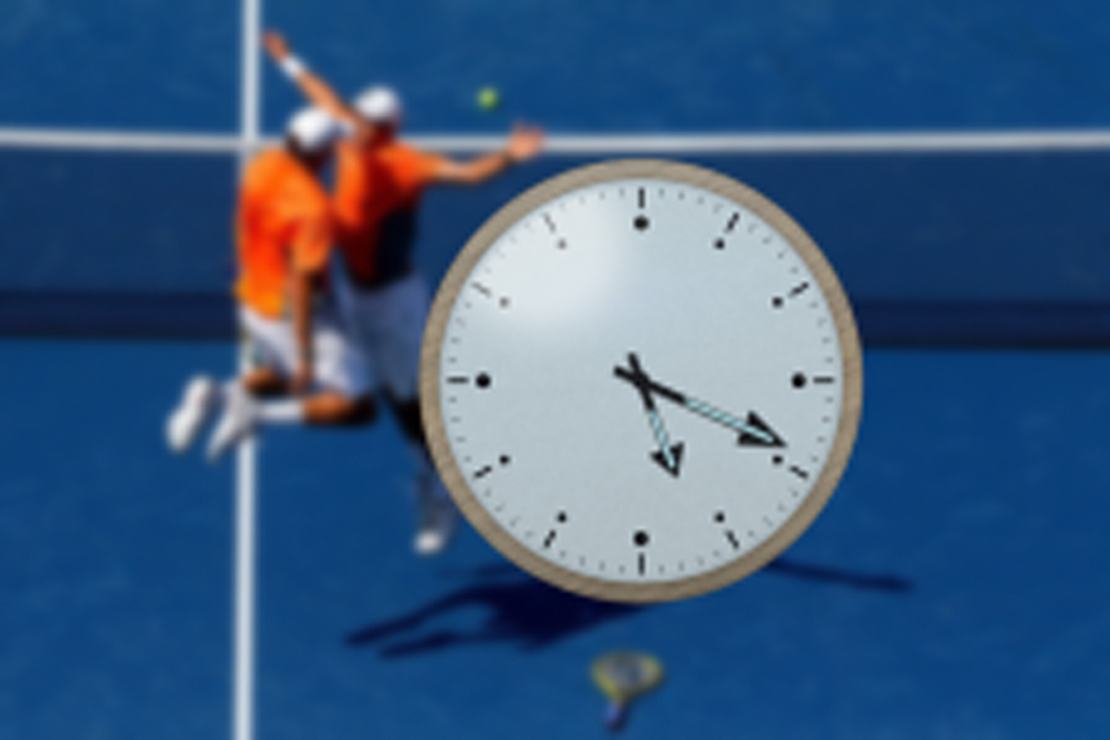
5:19
